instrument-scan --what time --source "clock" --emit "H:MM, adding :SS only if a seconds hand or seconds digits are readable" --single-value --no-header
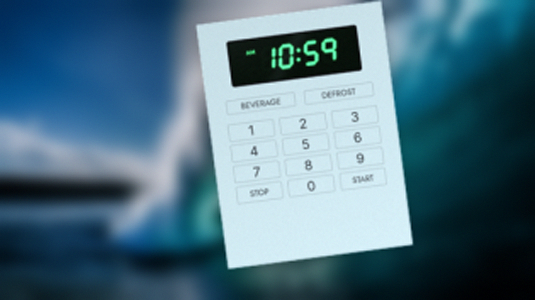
10:59
